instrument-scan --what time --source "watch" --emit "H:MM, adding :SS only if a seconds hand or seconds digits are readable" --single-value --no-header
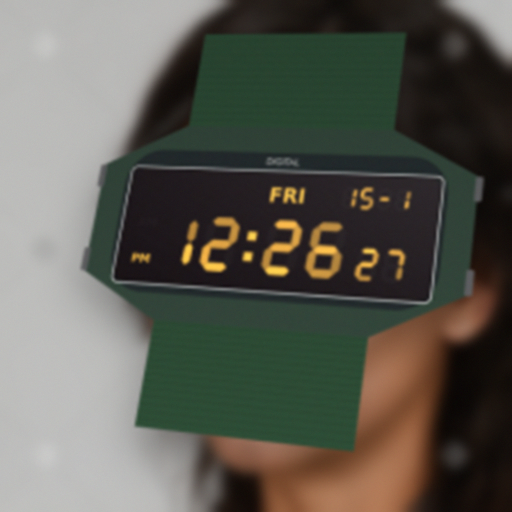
12:26:27
